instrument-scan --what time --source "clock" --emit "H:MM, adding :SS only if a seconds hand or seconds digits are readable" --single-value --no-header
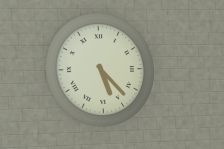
5:23
